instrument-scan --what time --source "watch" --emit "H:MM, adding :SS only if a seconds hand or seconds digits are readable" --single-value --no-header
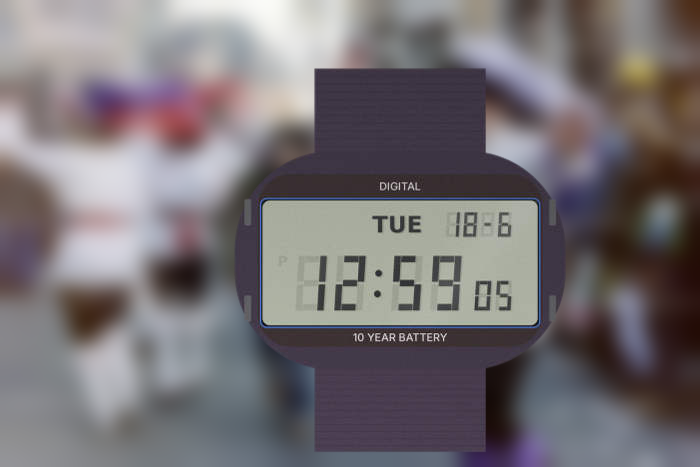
12:59:05
